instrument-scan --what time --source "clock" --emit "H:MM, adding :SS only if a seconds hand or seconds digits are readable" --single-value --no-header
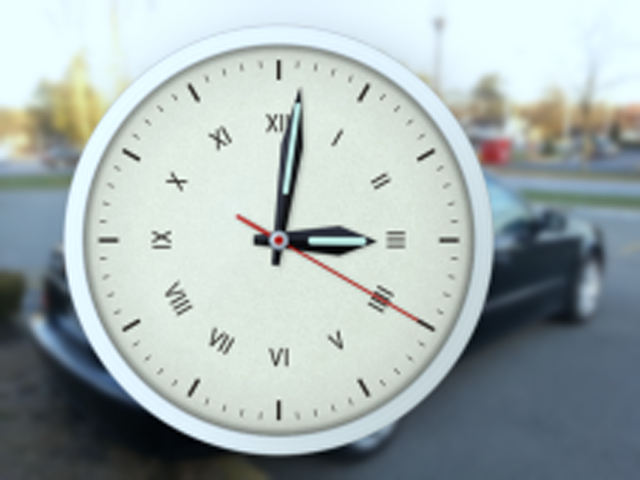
3:01:20
